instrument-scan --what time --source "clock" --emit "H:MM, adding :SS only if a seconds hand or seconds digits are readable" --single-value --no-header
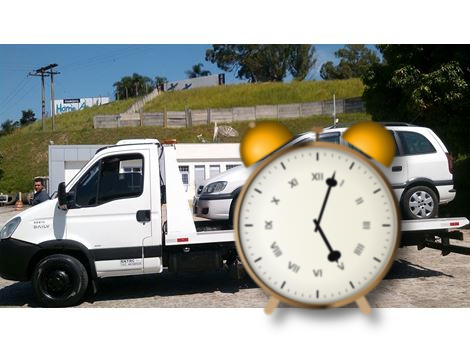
5:03
